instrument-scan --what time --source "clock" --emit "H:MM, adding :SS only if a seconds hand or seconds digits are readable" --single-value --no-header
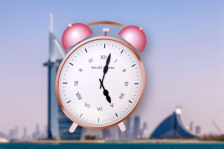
5:02
